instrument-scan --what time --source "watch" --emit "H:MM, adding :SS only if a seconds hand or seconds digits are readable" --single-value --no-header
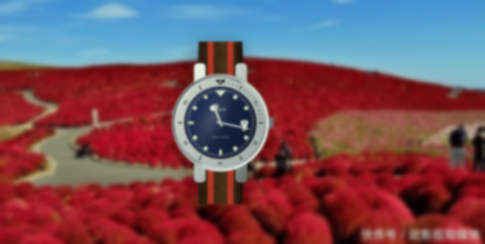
11:17
